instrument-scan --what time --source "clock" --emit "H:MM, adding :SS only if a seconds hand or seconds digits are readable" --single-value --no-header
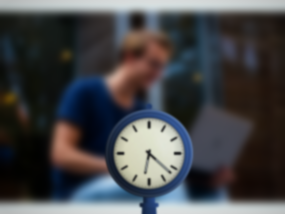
6:22
